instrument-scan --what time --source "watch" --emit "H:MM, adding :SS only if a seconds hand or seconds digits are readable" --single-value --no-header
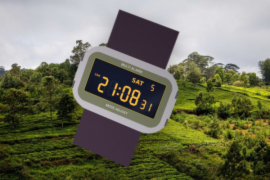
21:08:31
